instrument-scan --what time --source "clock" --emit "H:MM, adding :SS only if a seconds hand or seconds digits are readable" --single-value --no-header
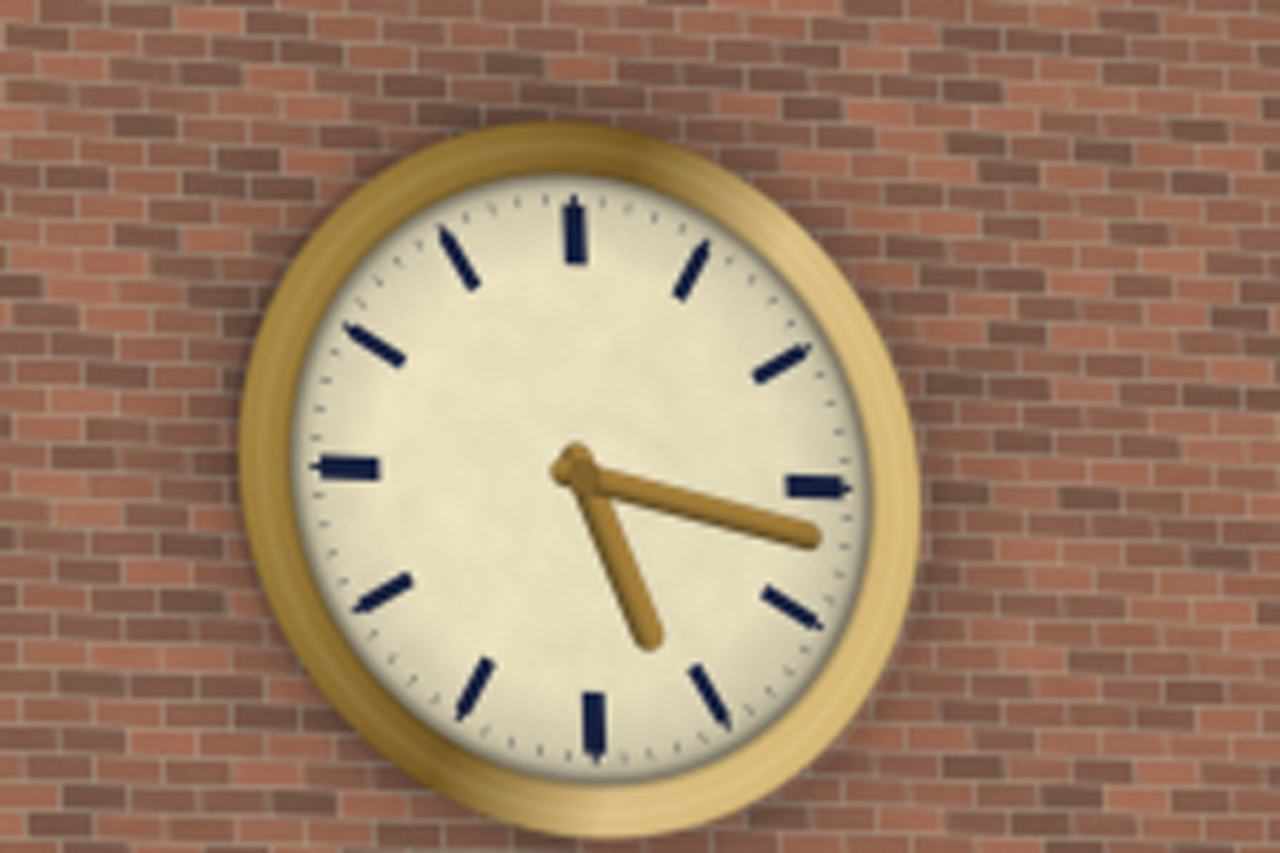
5:17
